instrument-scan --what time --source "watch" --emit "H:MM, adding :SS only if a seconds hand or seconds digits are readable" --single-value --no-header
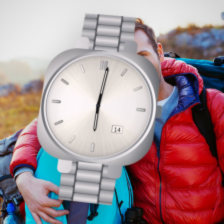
6:01
